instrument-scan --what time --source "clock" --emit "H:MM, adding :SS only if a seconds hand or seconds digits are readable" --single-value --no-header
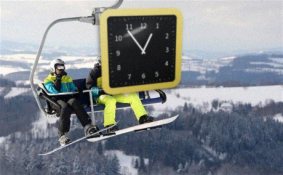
12:54
